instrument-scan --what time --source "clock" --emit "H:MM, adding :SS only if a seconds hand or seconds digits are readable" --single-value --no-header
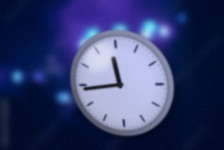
11:44
